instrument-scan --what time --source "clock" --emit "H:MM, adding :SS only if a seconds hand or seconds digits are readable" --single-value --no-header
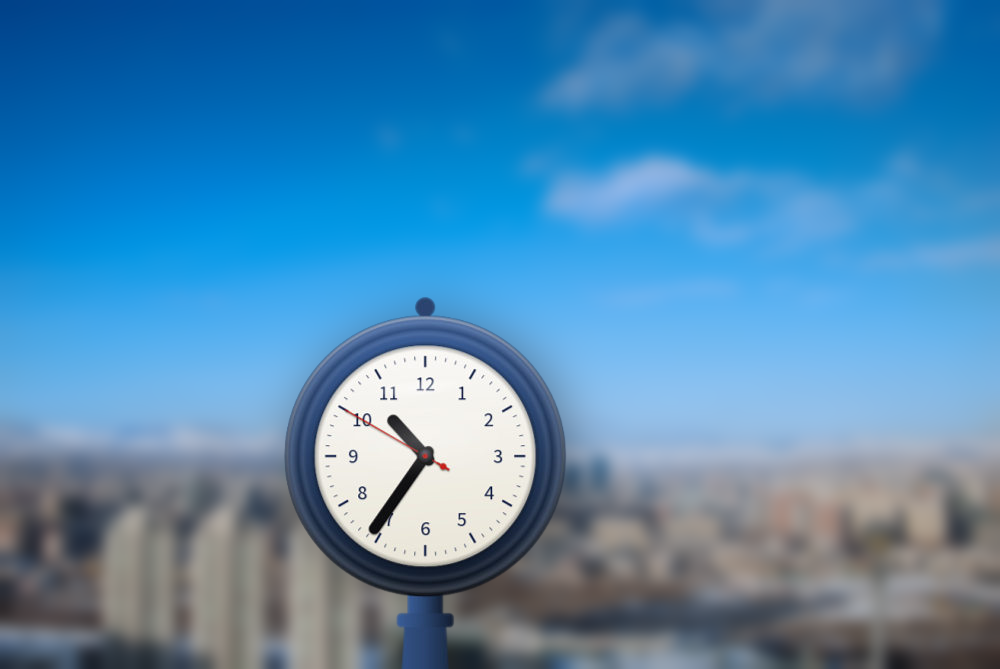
10:35:50
